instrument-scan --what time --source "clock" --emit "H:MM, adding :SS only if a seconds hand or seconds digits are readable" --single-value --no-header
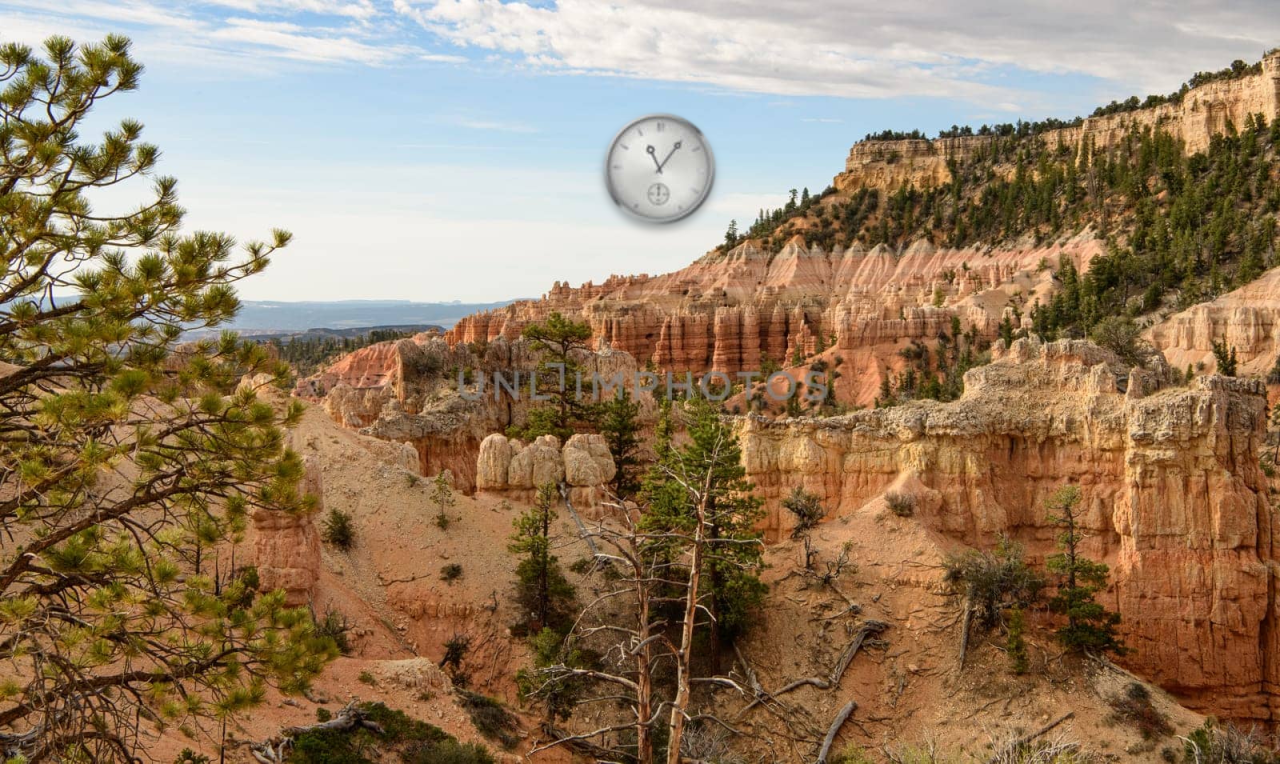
11:06
